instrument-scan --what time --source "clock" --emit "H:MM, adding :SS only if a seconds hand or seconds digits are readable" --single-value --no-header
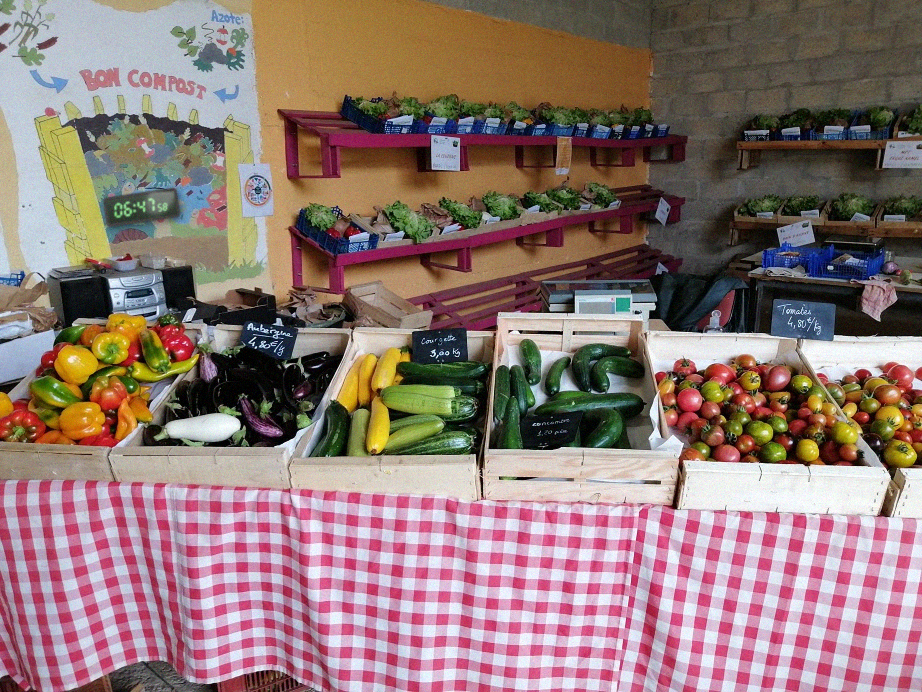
6:47
